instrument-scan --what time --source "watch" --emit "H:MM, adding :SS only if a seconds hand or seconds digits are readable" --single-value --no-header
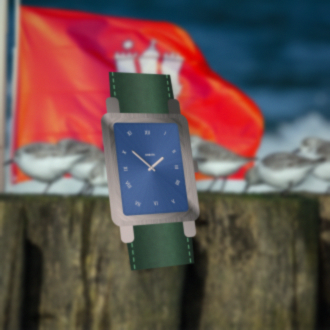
1:52
